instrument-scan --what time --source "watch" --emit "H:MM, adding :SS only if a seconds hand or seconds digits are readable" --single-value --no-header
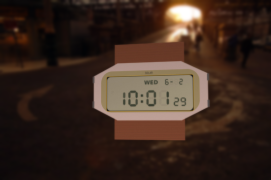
10:01:29
